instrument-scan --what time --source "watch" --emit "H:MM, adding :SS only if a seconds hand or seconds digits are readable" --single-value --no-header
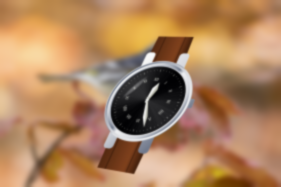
12:27
